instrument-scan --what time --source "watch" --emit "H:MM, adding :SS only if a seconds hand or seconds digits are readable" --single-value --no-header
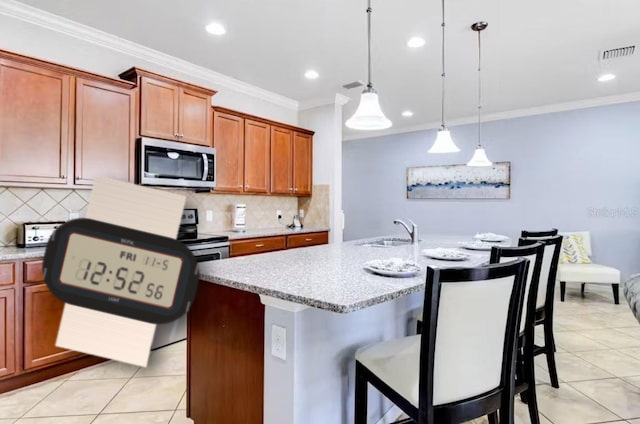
12:52:56
